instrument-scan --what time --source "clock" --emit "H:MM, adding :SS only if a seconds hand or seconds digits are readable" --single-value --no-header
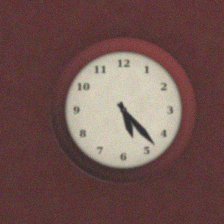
5:23
